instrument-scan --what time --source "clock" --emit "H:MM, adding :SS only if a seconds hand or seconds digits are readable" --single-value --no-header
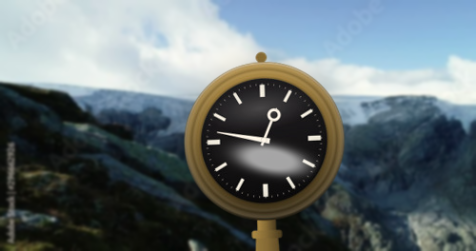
12:47
